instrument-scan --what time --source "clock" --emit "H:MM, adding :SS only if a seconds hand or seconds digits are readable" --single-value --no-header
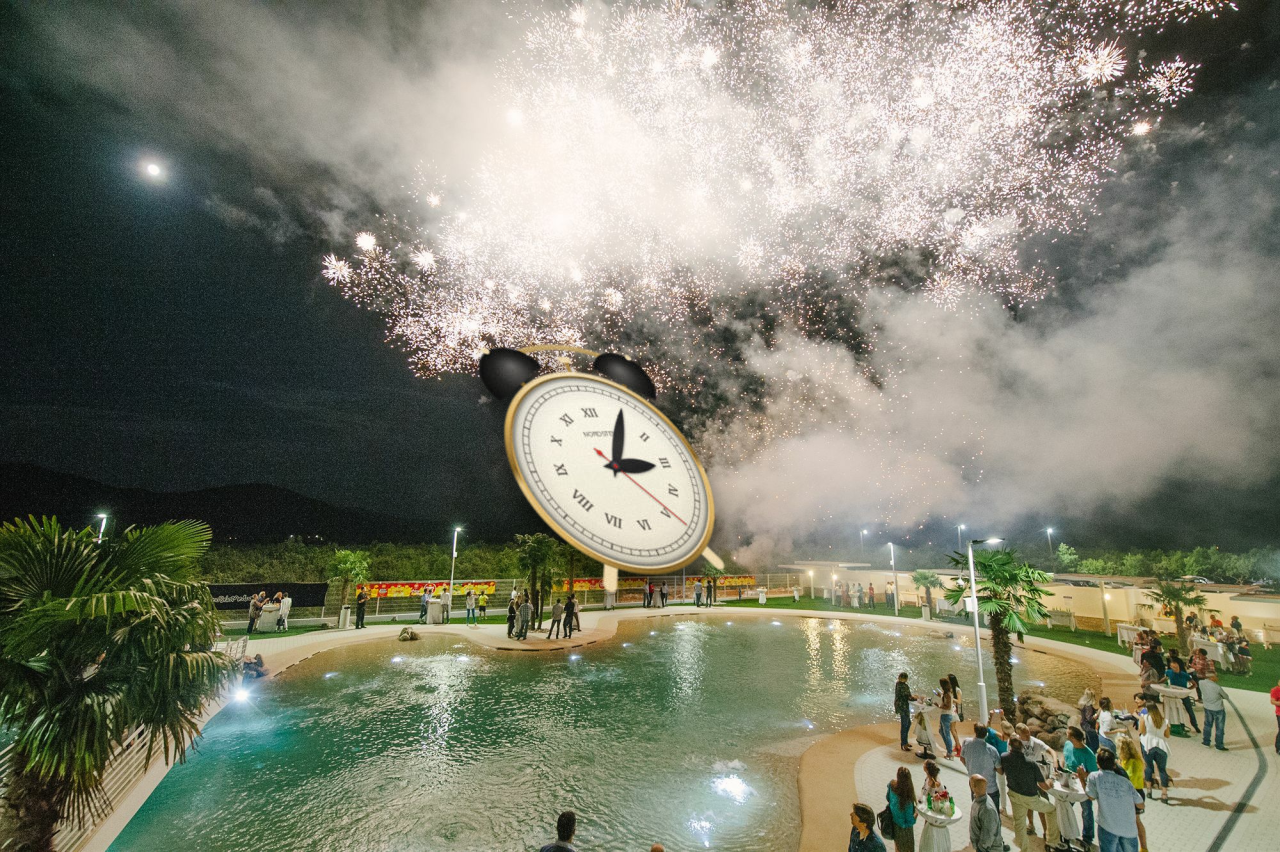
3:05:24
